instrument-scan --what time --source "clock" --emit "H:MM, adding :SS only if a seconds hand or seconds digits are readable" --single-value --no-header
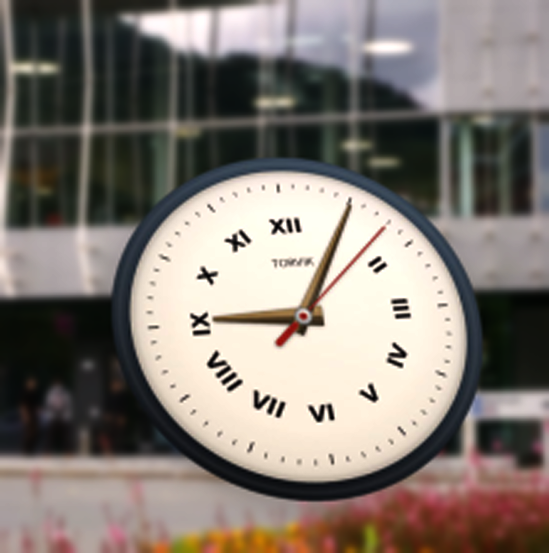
9:05:08
